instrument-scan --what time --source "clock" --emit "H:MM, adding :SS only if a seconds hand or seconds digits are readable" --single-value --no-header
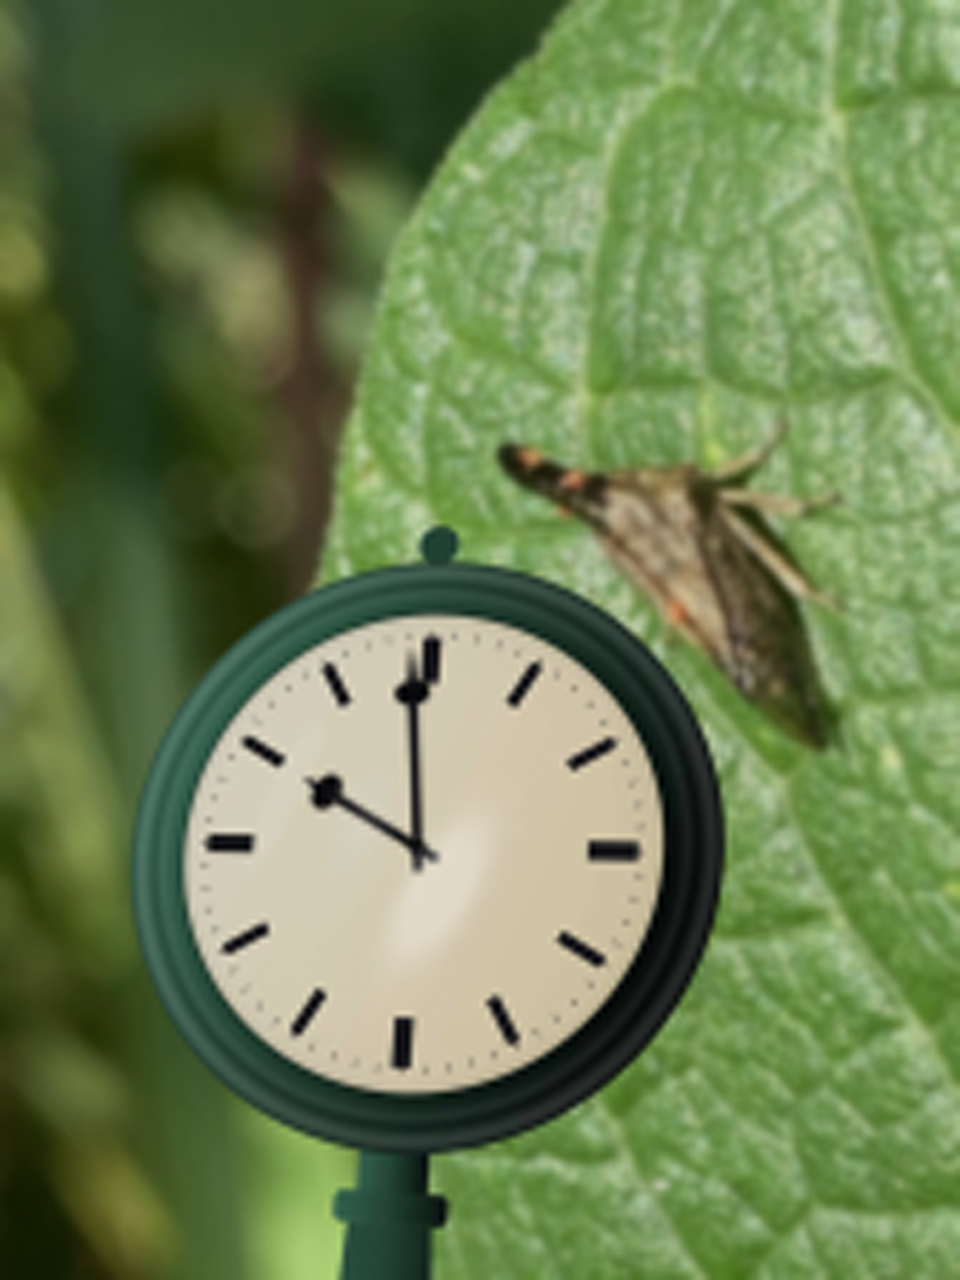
9:59
